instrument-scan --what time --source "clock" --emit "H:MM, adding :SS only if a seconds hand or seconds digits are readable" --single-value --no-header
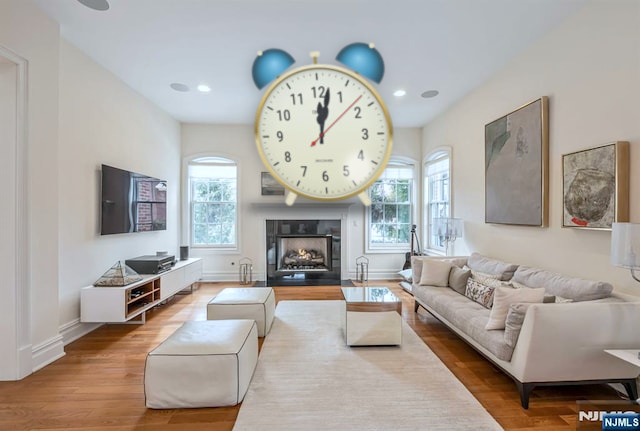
12:02:08
